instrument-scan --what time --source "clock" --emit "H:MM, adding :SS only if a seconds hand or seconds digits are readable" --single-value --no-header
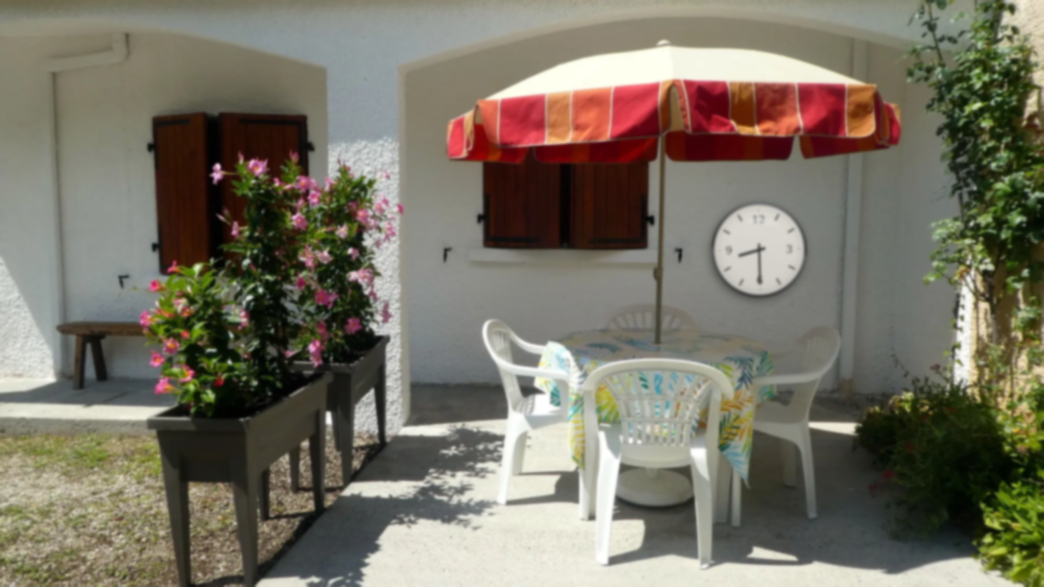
8:30
